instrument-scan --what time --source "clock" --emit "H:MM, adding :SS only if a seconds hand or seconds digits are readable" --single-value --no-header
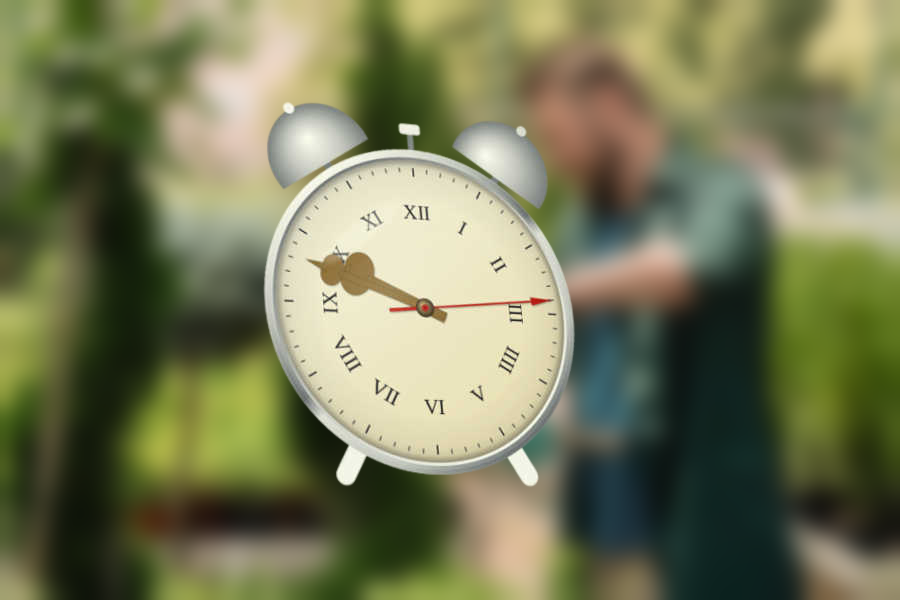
9:48:14
